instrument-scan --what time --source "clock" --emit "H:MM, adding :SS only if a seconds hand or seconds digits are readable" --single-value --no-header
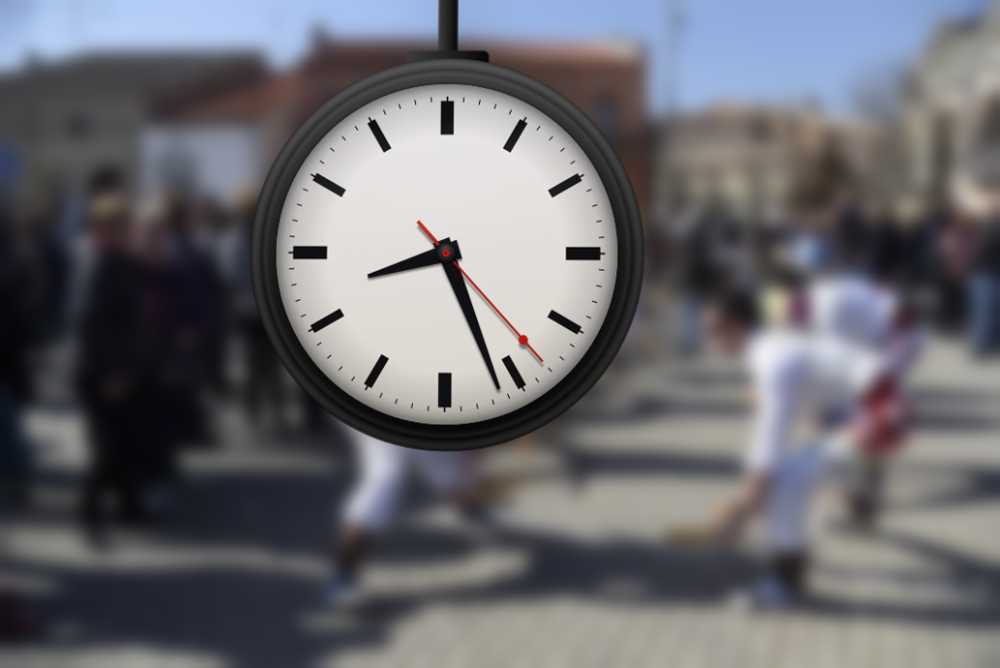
8:26:23
